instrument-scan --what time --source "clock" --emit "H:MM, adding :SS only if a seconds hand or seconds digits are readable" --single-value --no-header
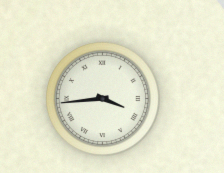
3:44
